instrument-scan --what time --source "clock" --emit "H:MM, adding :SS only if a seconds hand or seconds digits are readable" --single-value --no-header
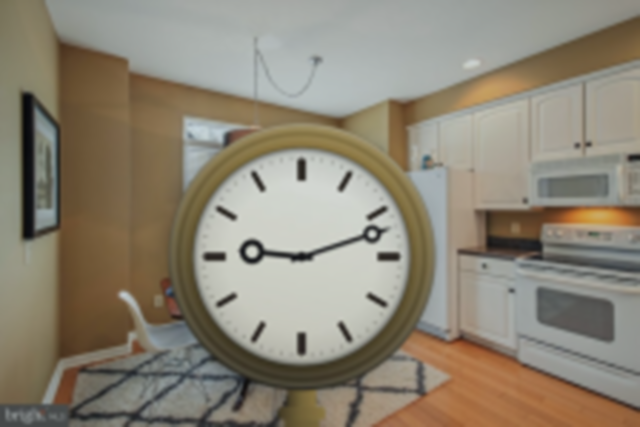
9:12
